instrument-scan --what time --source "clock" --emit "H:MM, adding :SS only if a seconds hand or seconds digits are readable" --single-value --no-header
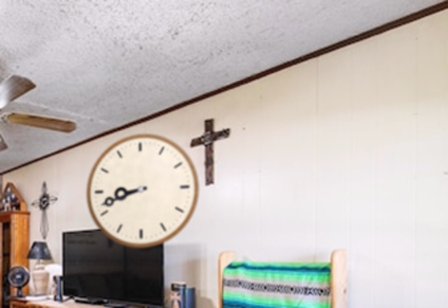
8:42
